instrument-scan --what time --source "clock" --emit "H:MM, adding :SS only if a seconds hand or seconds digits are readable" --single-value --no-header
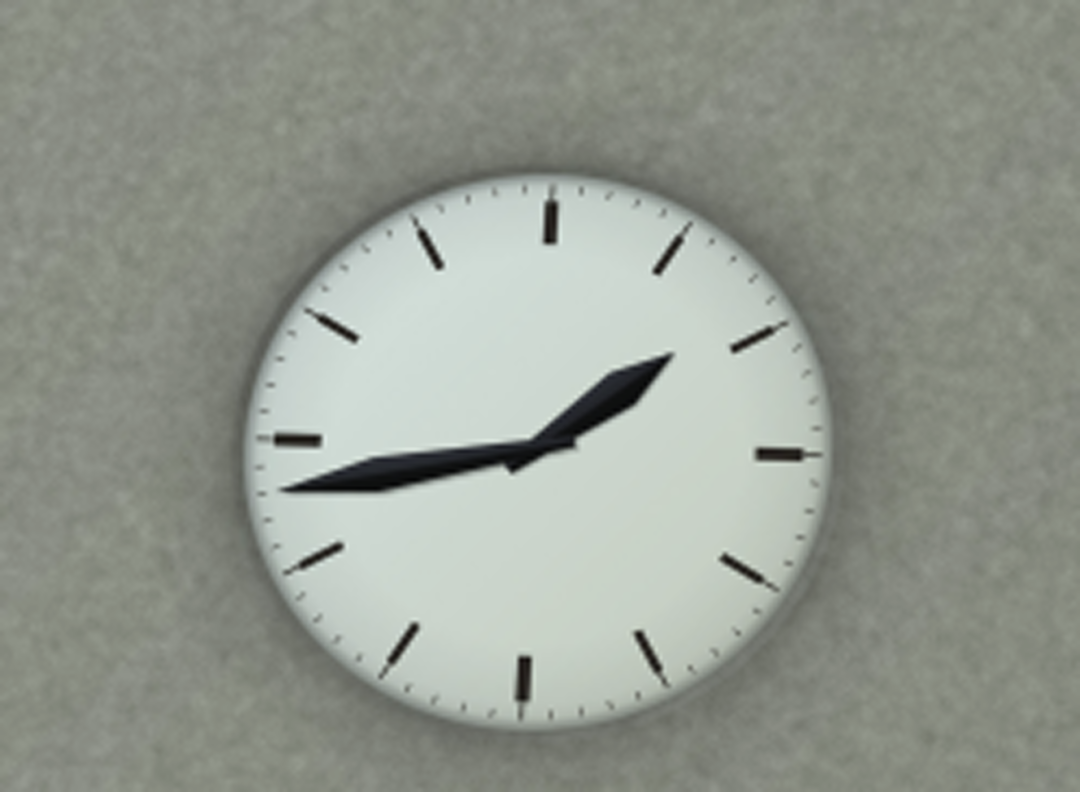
1:43
